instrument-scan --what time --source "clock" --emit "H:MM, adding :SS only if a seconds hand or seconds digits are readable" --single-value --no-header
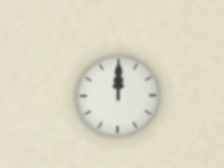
12:00
